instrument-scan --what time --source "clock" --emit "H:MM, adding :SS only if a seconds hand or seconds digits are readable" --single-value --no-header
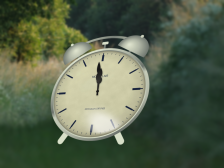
11:59
